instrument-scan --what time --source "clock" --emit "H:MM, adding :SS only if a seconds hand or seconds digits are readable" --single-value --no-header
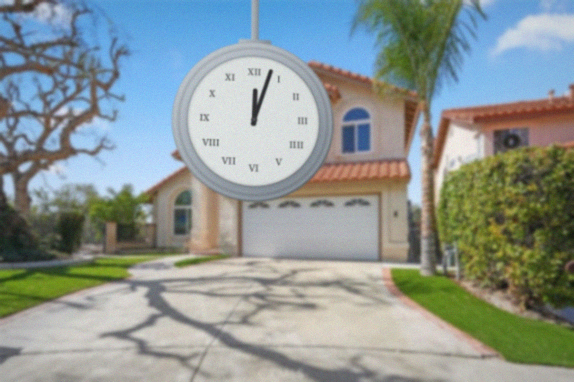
12:03
